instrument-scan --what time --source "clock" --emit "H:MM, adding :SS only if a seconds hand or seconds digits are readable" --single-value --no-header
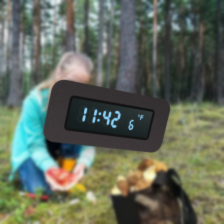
11:42
